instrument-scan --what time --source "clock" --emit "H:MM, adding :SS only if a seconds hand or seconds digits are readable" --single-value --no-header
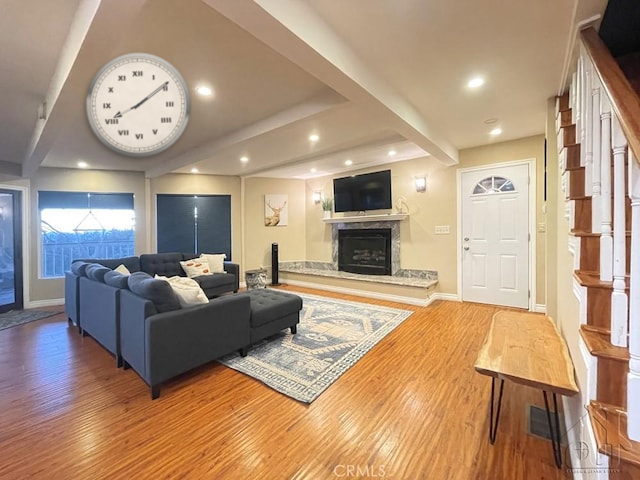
8:09
